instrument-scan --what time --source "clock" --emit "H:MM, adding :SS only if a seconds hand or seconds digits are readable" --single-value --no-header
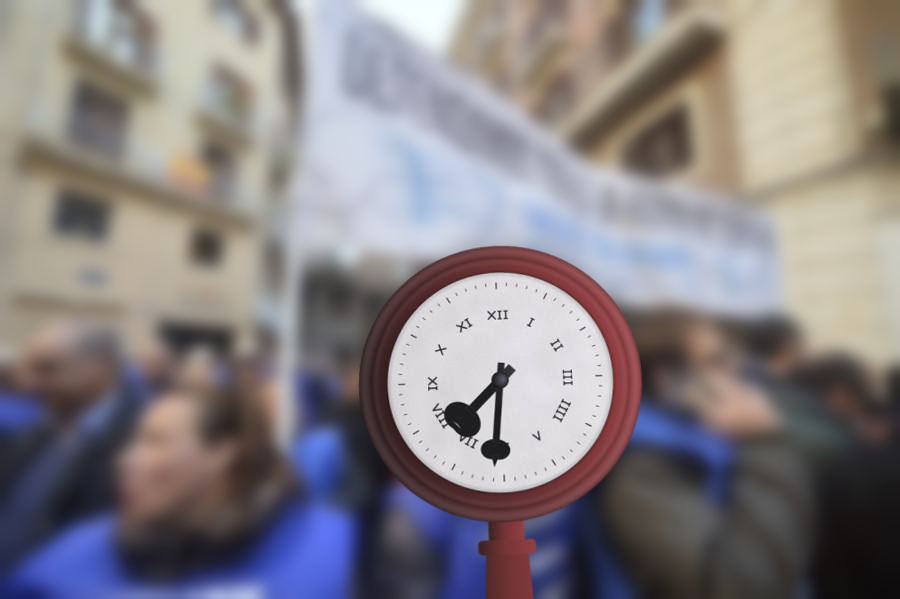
7:31
